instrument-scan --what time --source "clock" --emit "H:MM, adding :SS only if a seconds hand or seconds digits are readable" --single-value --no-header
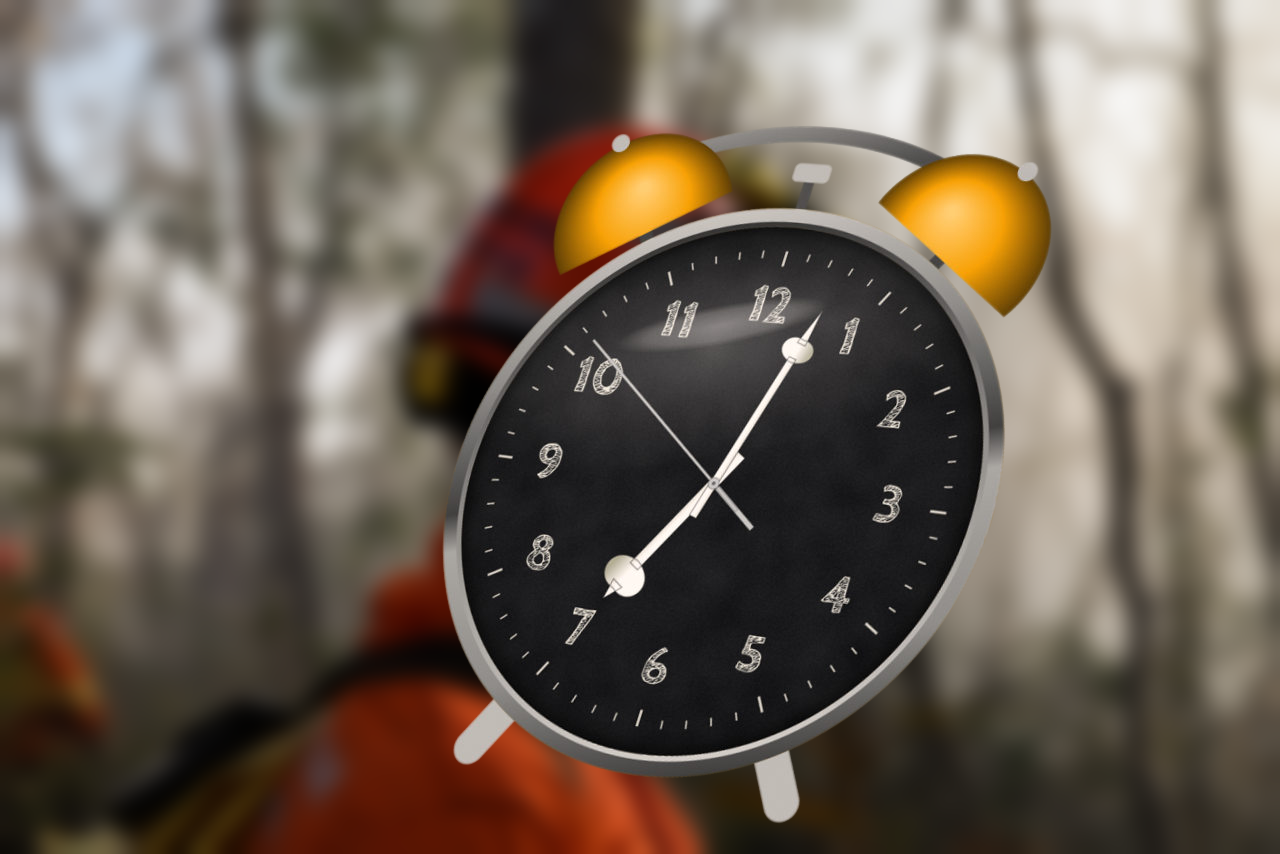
7:02:51
